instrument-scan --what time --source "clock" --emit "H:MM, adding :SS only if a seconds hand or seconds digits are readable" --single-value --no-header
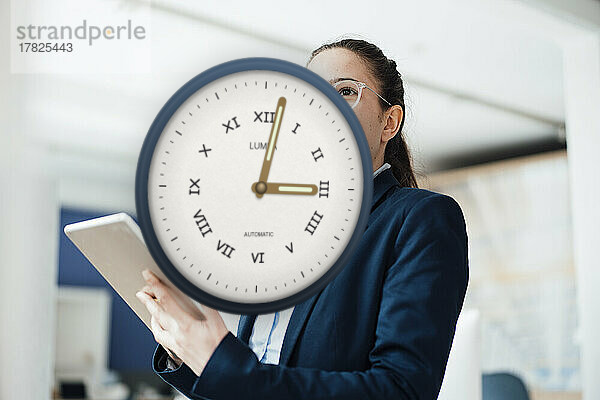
3:02
